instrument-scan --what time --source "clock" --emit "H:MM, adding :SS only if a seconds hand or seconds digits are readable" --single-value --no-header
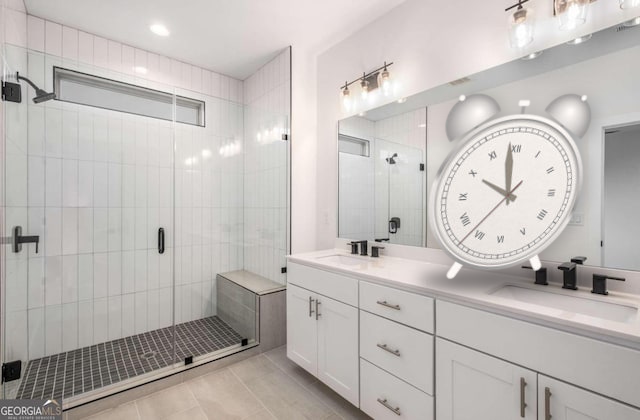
9:58:37
